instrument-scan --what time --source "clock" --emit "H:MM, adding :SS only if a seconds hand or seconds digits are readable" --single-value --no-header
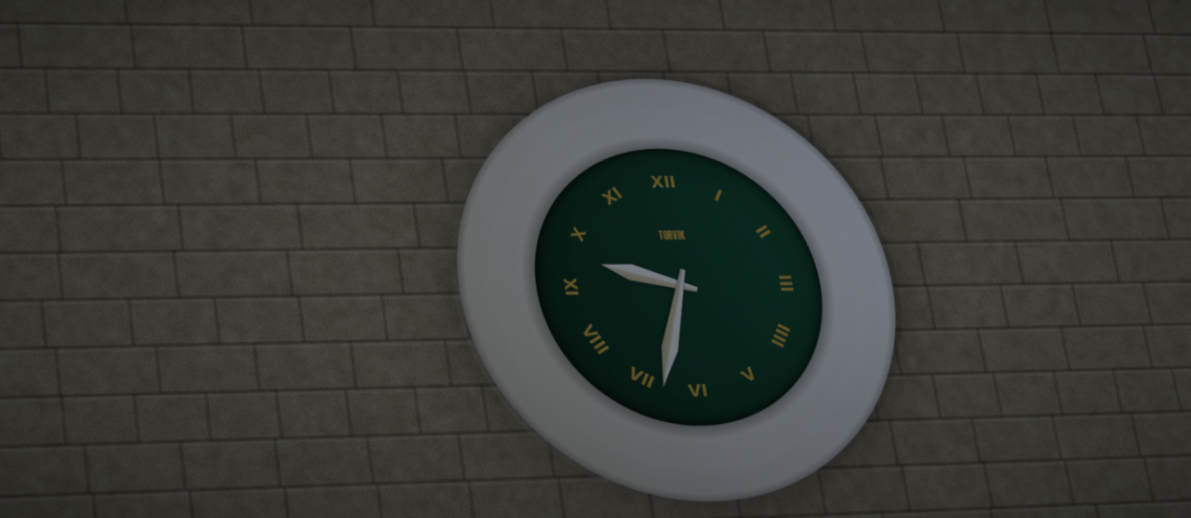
9:33
